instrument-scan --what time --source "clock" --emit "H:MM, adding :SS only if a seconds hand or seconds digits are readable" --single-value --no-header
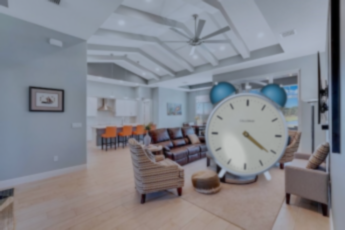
4:21
